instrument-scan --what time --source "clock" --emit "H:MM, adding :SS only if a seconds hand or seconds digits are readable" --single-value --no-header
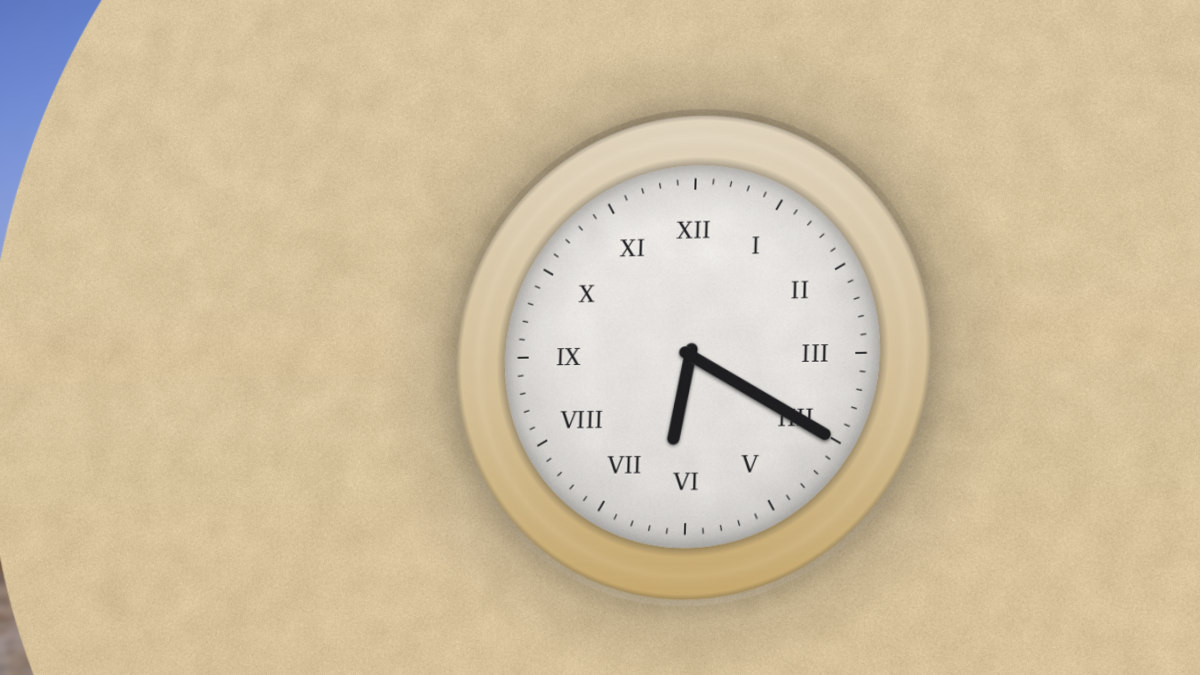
6:20
